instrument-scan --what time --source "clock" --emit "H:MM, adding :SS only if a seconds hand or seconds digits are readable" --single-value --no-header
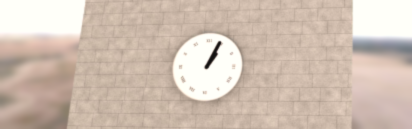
1:04
